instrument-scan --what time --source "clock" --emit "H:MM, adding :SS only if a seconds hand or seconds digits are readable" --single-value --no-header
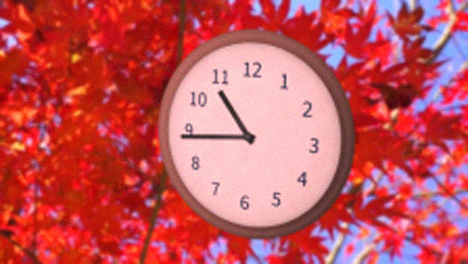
10:44
